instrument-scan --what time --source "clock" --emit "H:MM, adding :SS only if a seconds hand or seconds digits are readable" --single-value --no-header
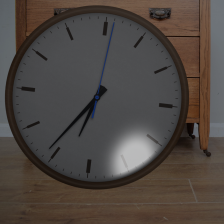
6:36:01
